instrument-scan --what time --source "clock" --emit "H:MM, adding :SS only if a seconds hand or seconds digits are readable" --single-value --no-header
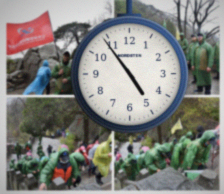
4:54
